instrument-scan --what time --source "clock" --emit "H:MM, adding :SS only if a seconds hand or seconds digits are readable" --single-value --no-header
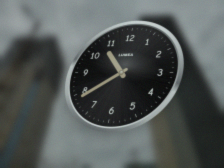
10:39
